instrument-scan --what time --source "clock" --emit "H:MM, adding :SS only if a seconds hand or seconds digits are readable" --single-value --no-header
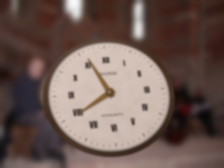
7:56
